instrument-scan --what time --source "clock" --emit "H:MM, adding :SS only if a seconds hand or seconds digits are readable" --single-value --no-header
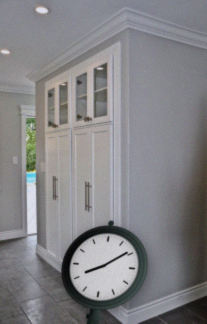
8:09
